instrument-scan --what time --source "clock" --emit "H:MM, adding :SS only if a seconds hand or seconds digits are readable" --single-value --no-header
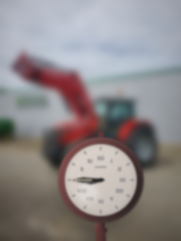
8:45
